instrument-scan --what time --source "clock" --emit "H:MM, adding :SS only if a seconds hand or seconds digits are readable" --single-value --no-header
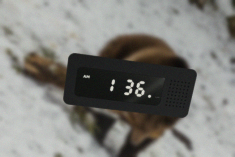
1:36
